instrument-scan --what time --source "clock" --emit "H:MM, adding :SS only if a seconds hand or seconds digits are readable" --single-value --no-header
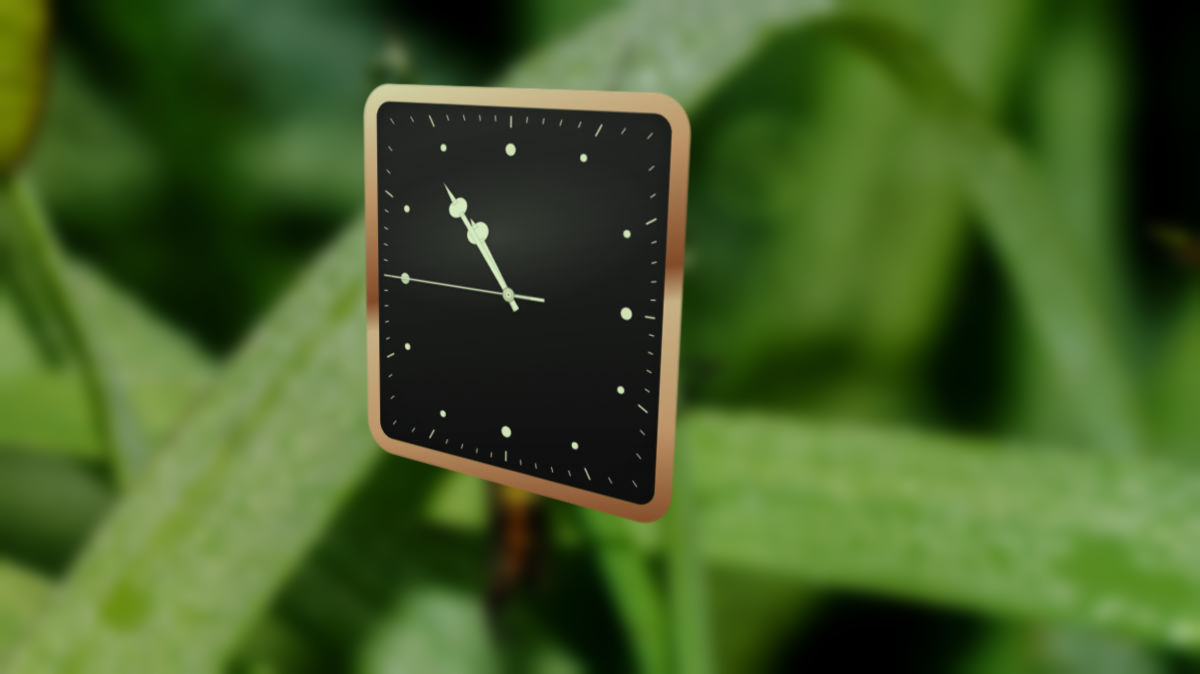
10:53:45
